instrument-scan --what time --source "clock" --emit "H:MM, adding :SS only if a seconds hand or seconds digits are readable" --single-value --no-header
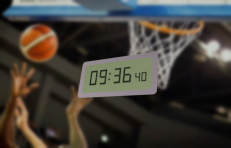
9:36:40
